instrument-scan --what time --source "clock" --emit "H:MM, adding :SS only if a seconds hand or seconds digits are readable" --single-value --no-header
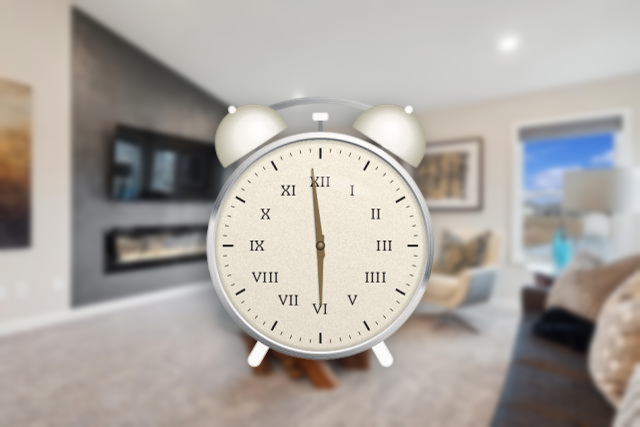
5:59
